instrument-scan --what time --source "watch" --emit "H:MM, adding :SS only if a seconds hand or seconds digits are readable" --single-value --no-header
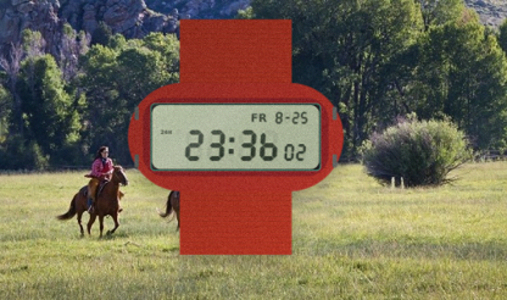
23:36:02
